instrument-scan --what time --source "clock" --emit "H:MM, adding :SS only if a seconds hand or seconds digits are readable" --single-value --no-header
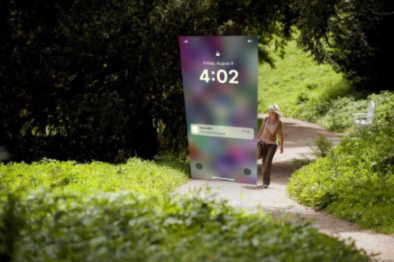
4:02
